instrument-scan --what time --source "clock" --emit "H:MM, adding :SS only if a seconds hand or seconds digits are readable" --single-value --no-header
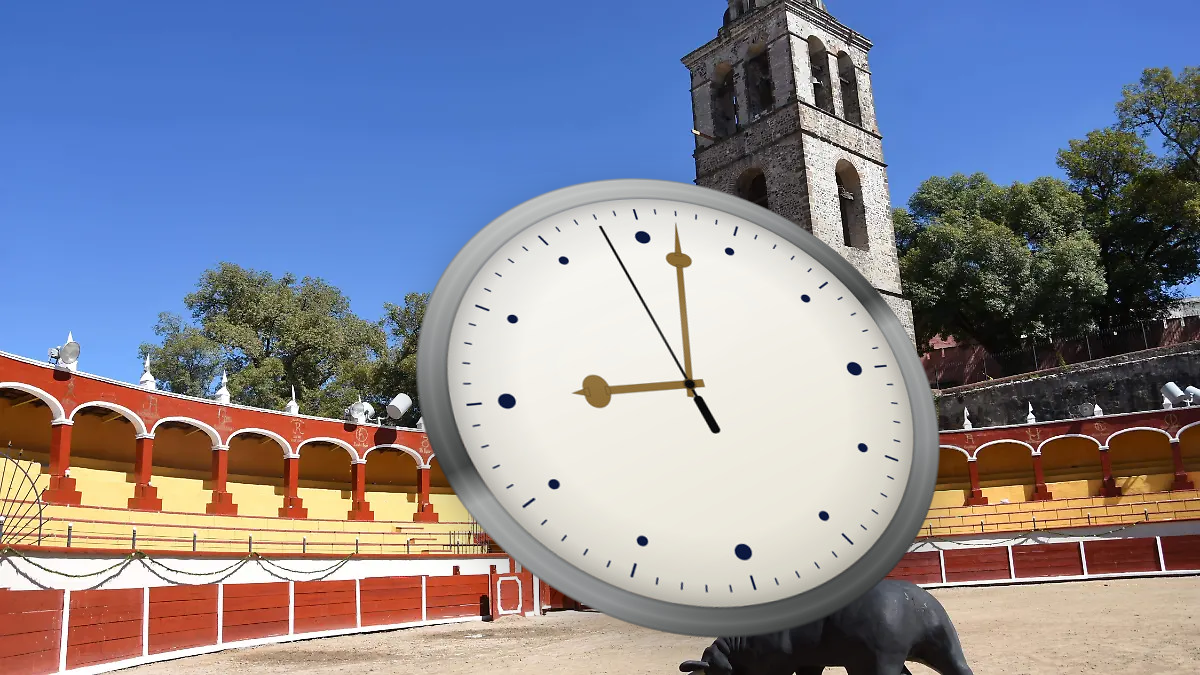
9:01:58
